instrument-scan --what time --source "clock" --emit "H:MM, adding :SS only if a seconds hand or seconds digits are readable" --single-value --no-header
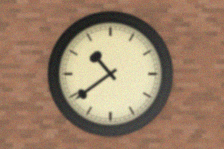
10:39
